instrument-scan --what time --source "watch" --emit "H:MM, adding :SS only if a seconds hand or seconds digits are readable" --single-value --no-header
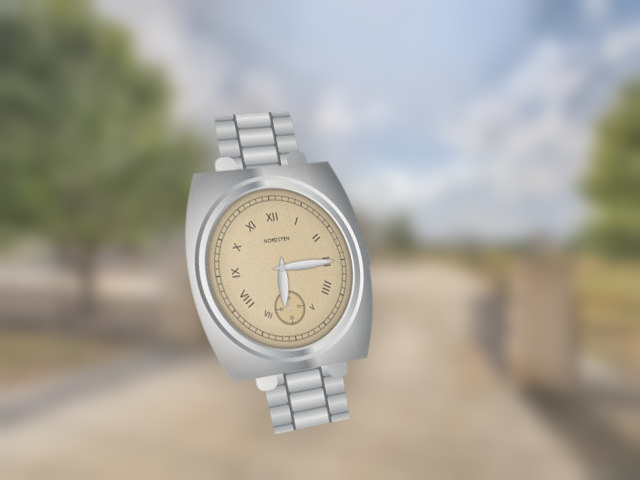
6:15
